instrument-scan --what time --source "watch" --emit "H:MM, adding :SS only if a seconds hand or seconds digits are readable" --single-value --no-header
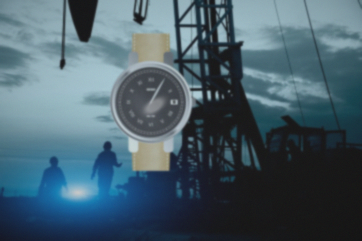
1:05
